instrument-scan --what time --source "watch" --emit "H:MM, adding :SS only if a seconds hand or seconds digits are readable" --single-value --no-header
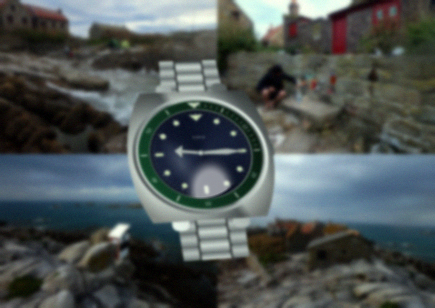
9:15
